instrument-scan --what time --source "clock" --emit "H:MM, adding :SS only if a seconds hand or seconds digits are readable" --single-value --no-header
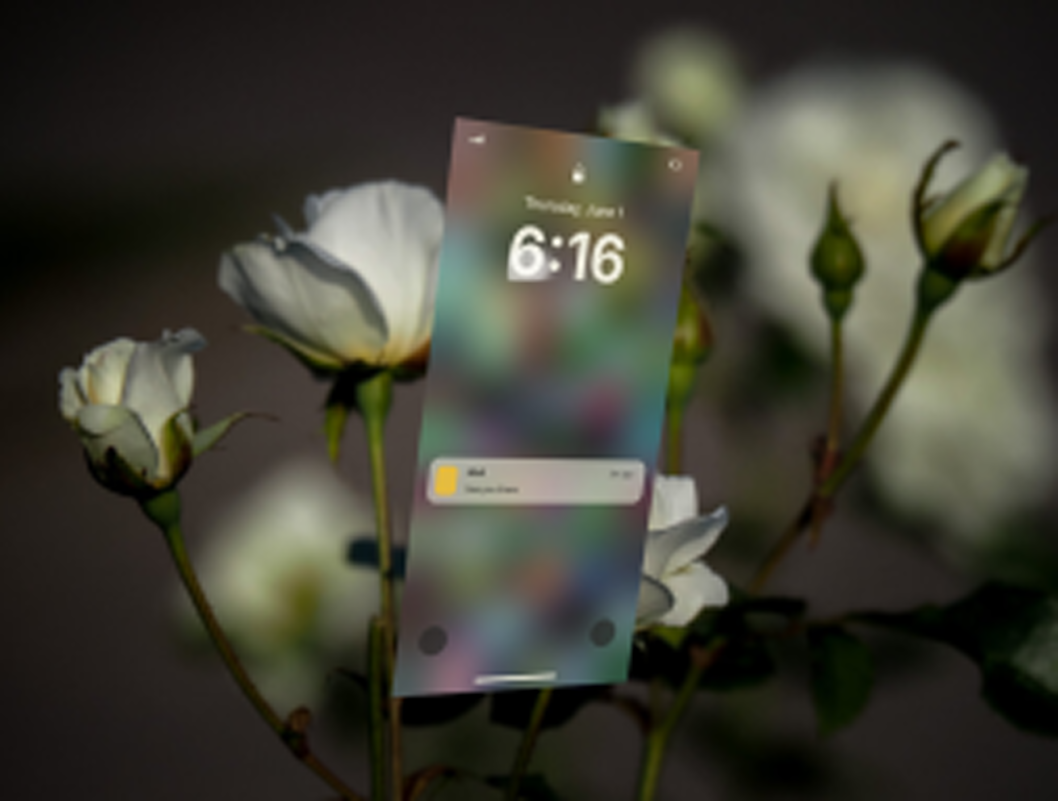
6:16
